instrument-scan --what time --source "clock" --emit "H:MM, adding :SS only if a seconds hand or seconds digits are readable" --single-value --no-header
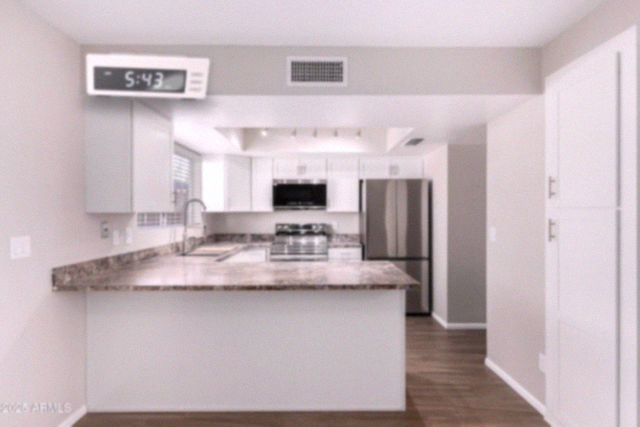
5:43
